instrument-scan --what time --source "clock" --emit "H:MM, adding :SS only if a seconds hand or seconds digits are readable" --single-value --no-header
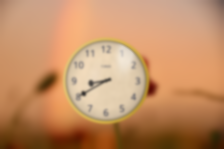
8:40
